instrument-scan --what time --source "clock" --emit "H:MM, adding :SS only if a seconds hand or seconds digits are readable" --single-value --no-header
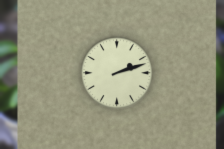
2:12
